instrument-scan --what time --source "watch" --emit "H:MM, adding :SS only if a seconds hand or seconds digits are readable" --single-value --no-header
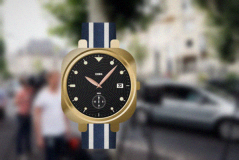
10:07
